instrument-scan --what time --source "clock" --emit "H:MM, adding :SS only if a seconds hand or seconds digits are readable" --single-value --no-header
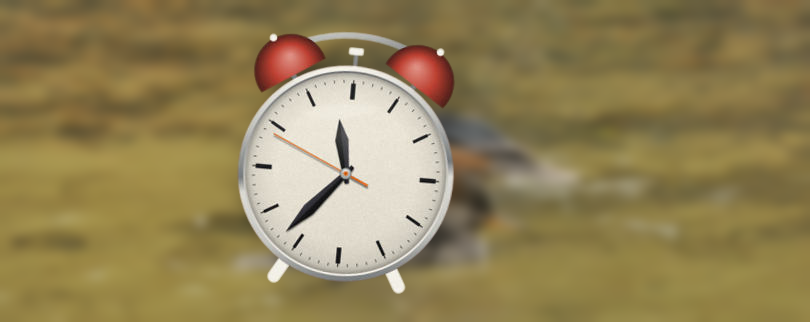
11:36:49
